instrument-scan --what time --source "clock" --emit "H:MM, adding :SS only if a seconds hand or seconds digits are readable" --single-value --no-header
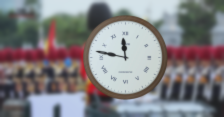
11:47
